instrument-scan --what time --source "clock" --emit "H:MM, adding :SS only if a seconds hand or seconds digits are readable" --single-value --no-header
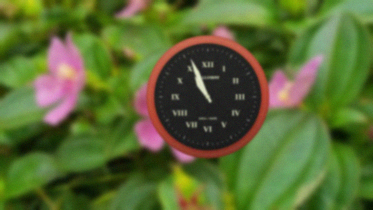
10:56
